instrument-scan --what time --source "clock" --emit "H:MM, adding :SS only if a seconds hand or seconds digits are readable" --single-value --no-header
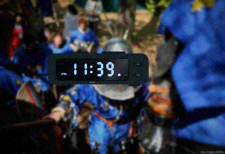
11:39
